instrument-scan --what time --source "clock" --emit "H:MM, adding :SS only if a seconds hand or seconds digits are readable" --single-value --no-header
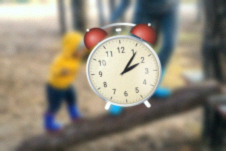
2:06
